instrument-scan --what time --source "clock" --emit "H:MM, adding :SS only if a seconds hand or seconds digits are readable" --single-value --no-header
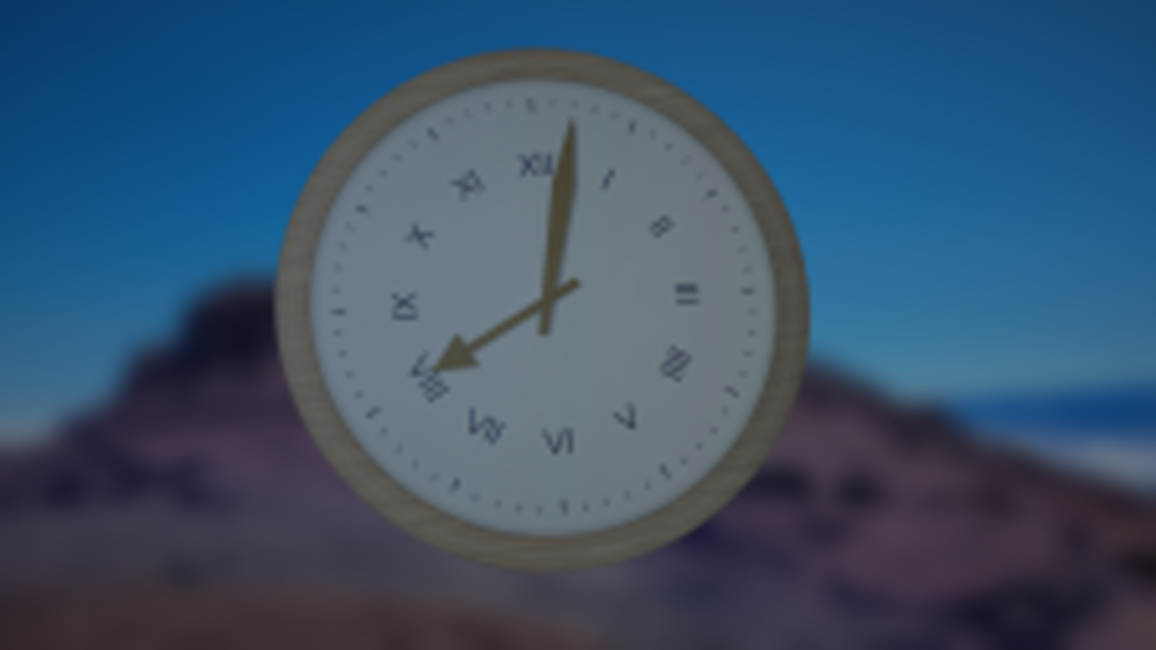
8:02
